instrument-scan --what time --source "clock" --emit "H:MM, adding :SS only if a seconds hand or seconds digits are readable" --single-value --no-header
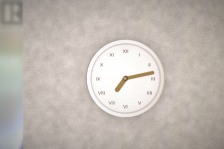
7:13
